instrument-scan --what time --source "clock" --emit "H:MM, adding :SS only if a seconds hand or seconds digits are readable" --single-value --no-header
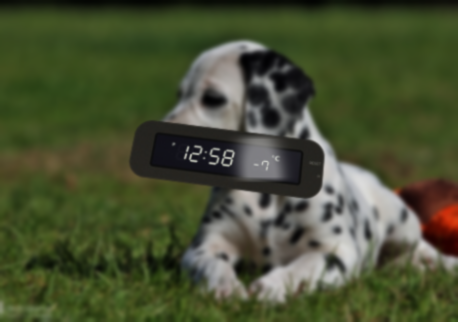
12:58
